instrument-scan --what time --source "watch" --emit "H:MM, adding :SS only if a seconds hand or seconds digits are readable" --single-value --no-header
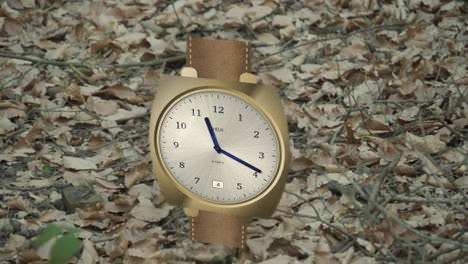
11:19
